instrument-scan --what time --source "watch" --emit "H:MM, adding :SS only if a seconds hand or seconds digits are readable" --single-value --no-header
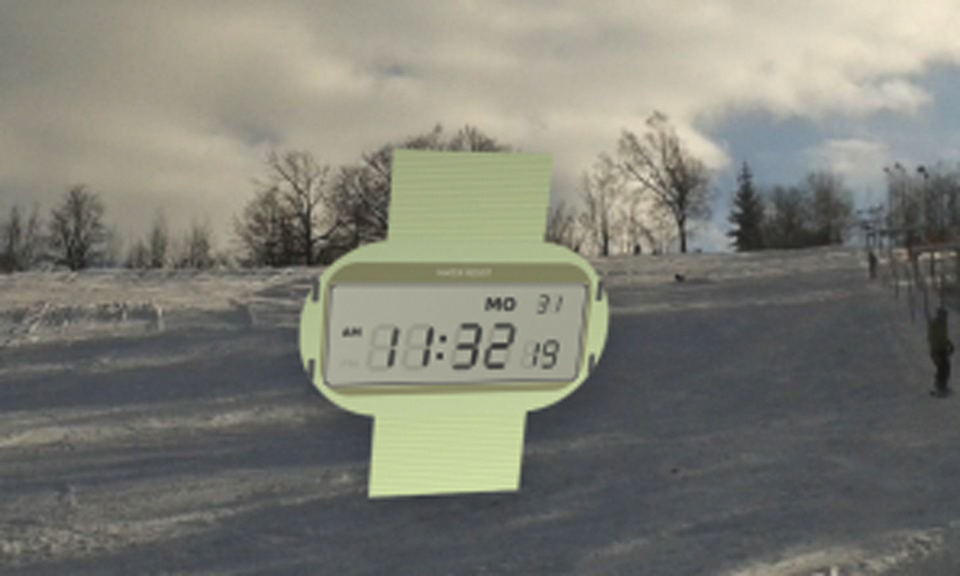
11:32:19
